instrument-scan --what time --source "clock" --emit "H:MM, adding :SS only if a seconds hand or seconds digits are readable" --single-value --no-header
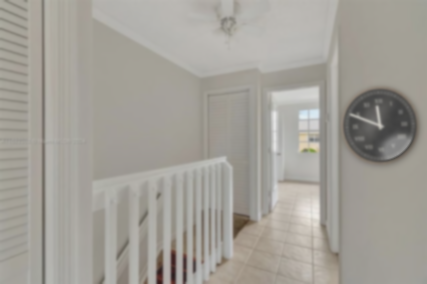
11:49
